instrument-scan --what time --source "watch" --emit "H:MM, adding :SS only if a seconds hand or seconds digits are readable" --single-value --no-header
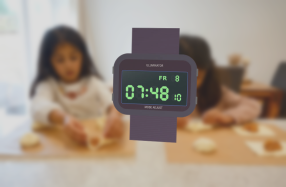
7:48:10
